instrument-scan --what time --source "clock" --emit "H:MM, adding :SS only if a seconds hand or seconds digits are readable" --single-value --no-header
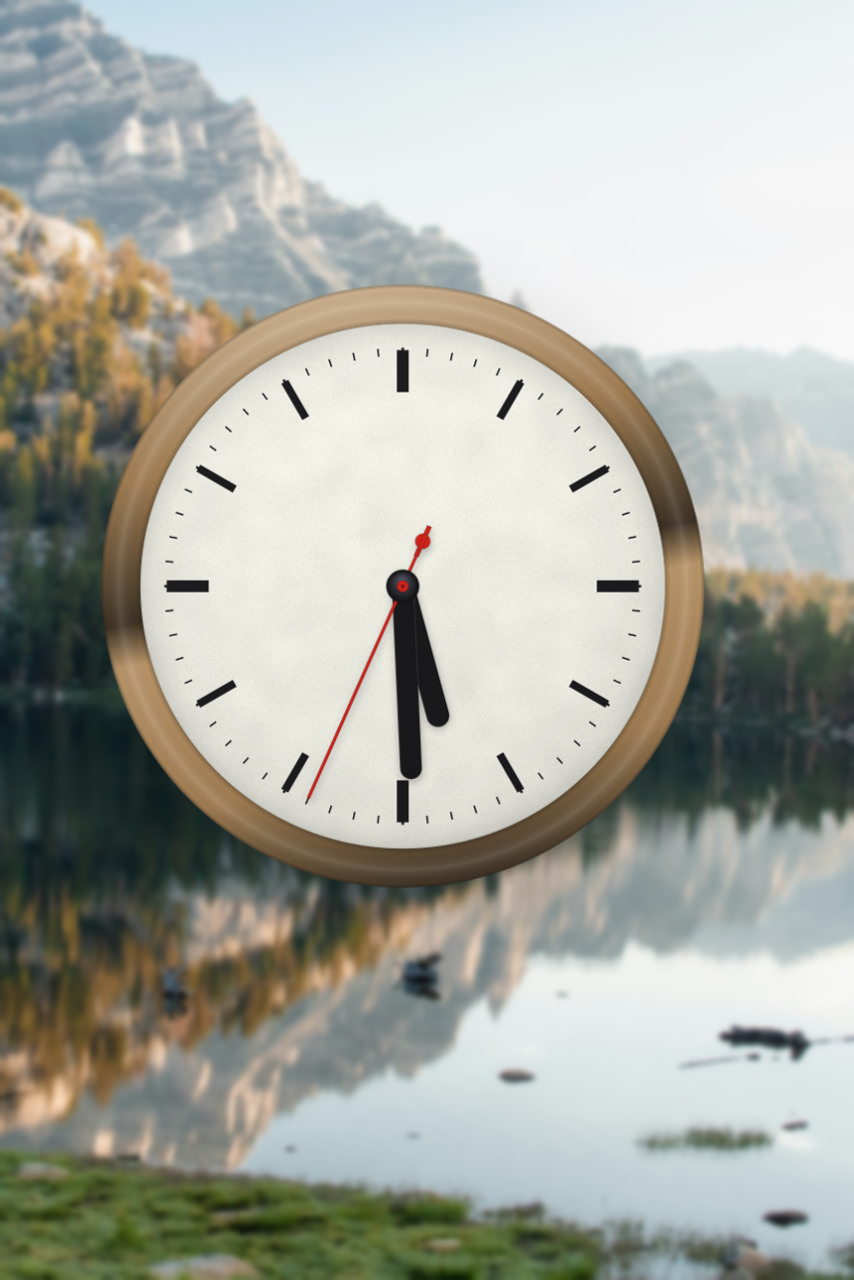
5:29:34
